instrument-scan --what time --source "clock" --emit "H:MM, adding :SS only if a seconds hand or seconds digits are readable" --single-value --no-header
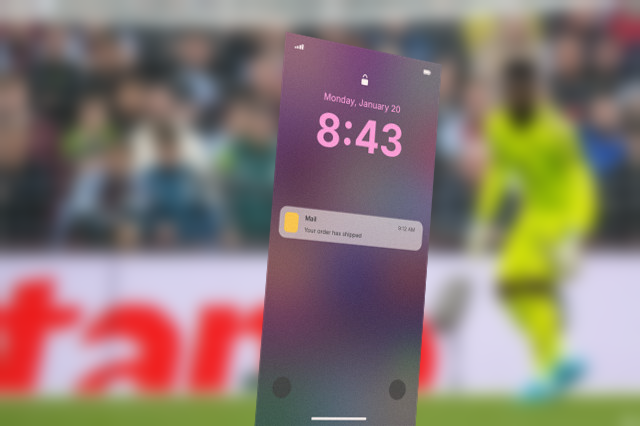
8:43
